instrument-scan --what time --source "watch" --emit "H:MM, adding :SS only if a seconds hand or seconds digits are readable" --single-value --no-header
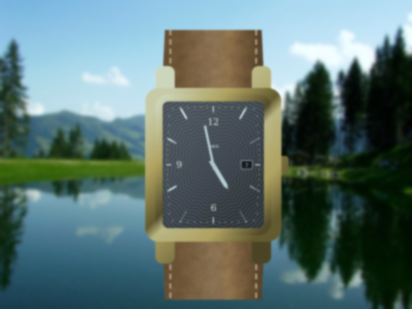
4:58
